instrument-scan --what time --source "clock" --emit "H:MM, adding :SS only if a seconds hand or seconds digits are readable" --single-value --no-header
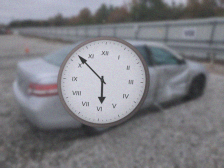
5:52
